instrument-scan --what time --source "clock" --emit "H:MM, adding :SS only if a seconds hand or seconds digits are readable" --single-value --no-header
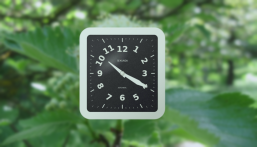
10:20
